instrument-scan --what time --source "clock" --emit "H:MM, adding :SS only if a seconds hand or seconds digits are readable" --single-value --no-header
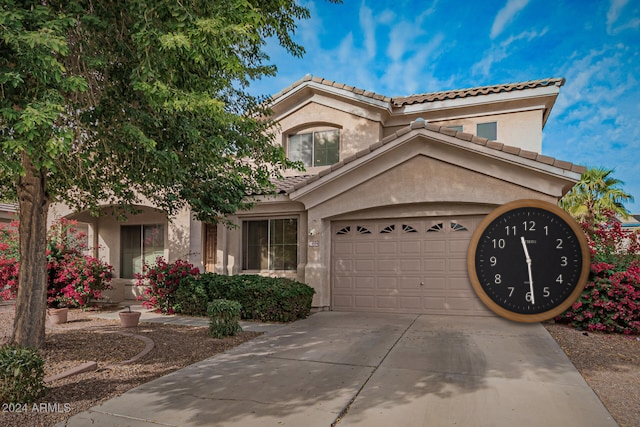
11:29
